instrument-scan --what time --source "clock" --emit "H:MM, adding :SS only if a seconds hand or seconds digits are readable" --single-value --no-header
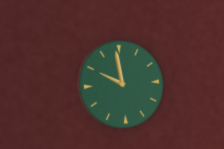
9:59
